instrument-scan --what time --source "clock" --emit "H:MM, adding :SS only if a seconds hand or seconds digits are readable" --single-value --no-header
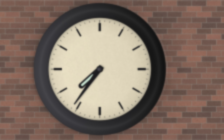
7:36
